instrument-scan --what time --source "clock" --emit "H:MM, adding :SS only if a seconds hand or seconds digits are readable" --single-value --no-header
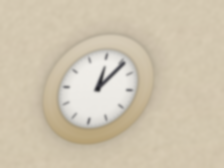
12:06
